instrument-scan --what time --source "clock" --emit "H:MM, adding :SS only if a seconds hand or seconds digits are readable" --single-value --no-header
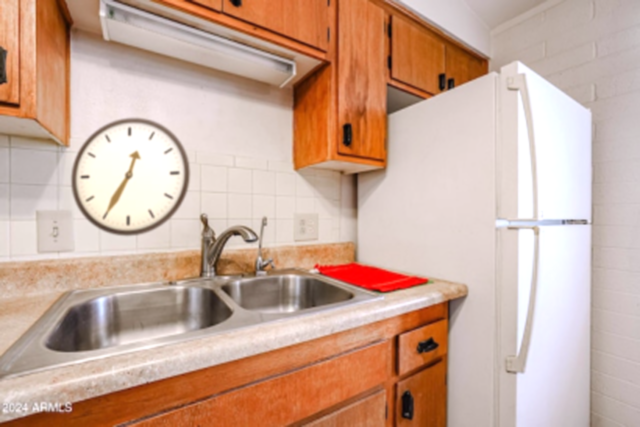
12:35
